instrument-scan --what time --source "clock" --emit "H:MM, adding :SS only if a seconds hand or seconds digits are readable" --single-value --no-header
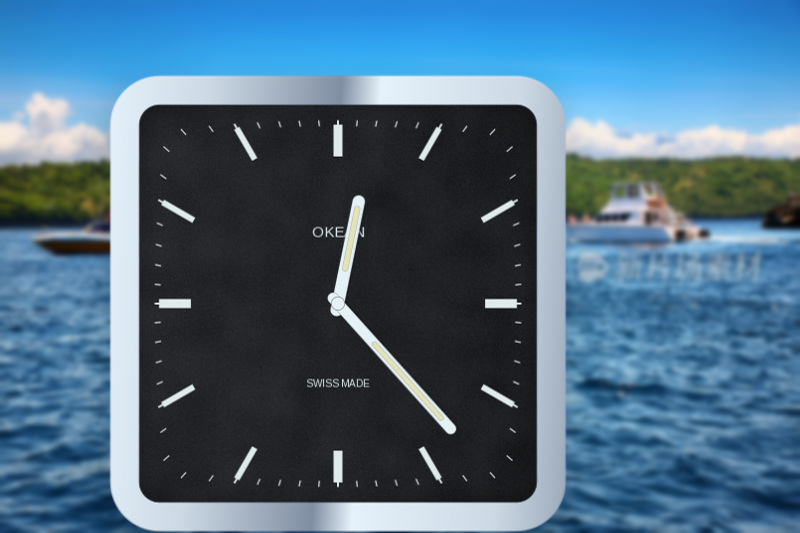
12:23
